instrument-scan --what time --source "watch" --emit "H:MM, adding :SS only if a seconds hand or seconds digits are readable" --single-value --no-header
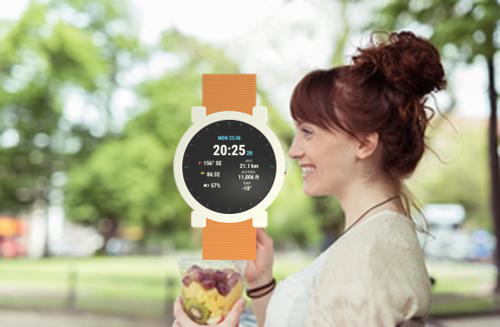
20:25
